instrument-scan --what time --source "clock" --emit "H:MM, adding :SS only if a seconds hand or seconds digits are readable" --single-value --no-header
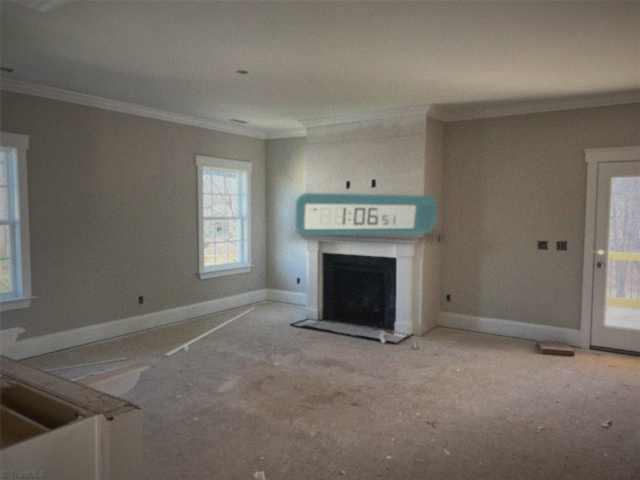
1:06
